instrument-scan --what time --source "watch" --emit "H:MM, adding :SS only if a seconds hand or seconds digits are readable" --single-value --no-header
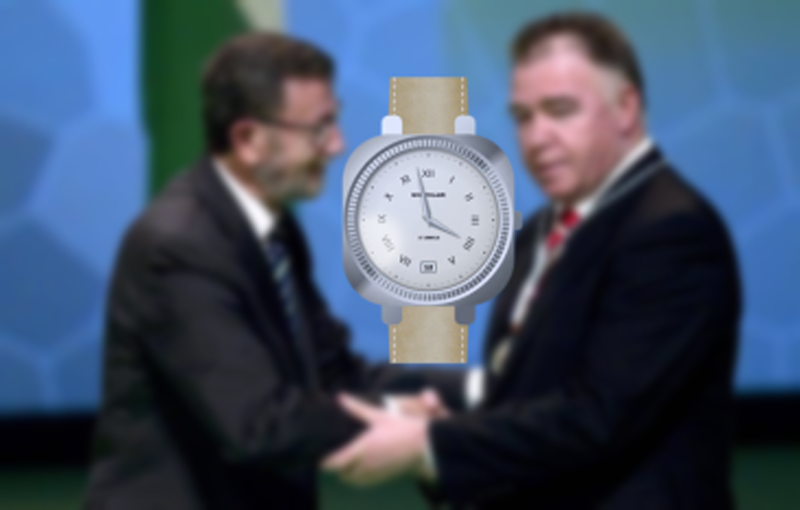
3:58
